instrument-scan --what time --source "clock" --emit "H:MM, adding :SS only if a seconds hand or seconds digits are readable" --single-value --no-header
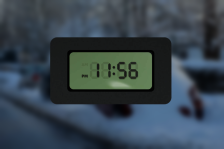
11:56
